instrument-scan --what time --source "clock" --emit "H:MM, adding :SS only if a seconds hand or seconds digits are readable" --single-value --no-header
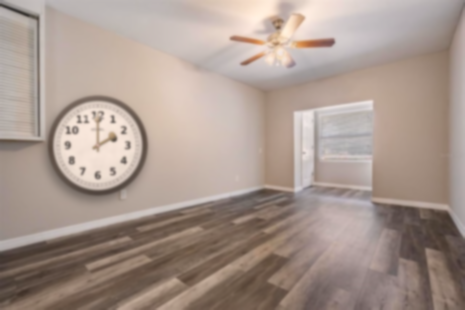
2:00
